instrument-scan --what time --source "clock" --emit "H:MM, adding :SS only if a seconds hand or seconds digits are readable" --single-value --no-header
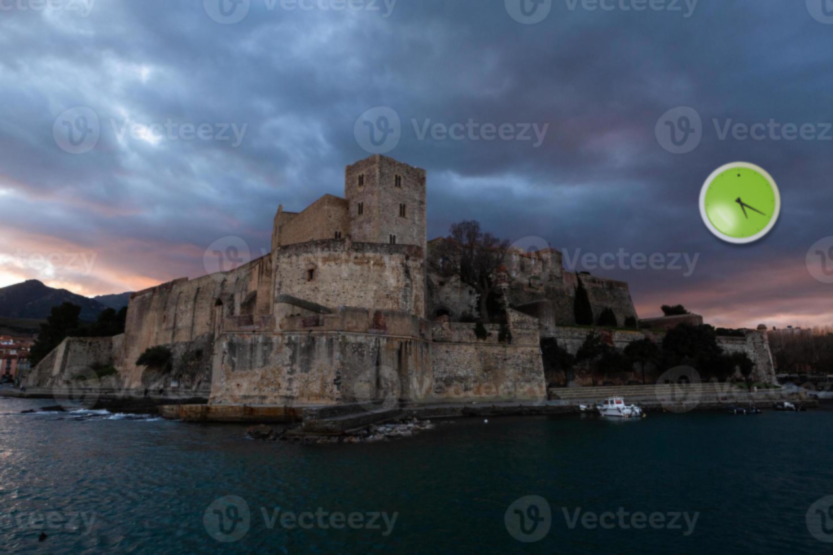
5:20
